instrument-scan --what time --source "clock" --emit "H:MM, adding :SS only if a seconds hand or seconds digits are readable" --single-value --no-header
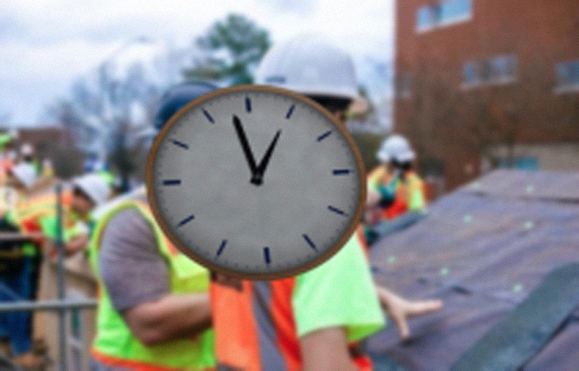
12:58
